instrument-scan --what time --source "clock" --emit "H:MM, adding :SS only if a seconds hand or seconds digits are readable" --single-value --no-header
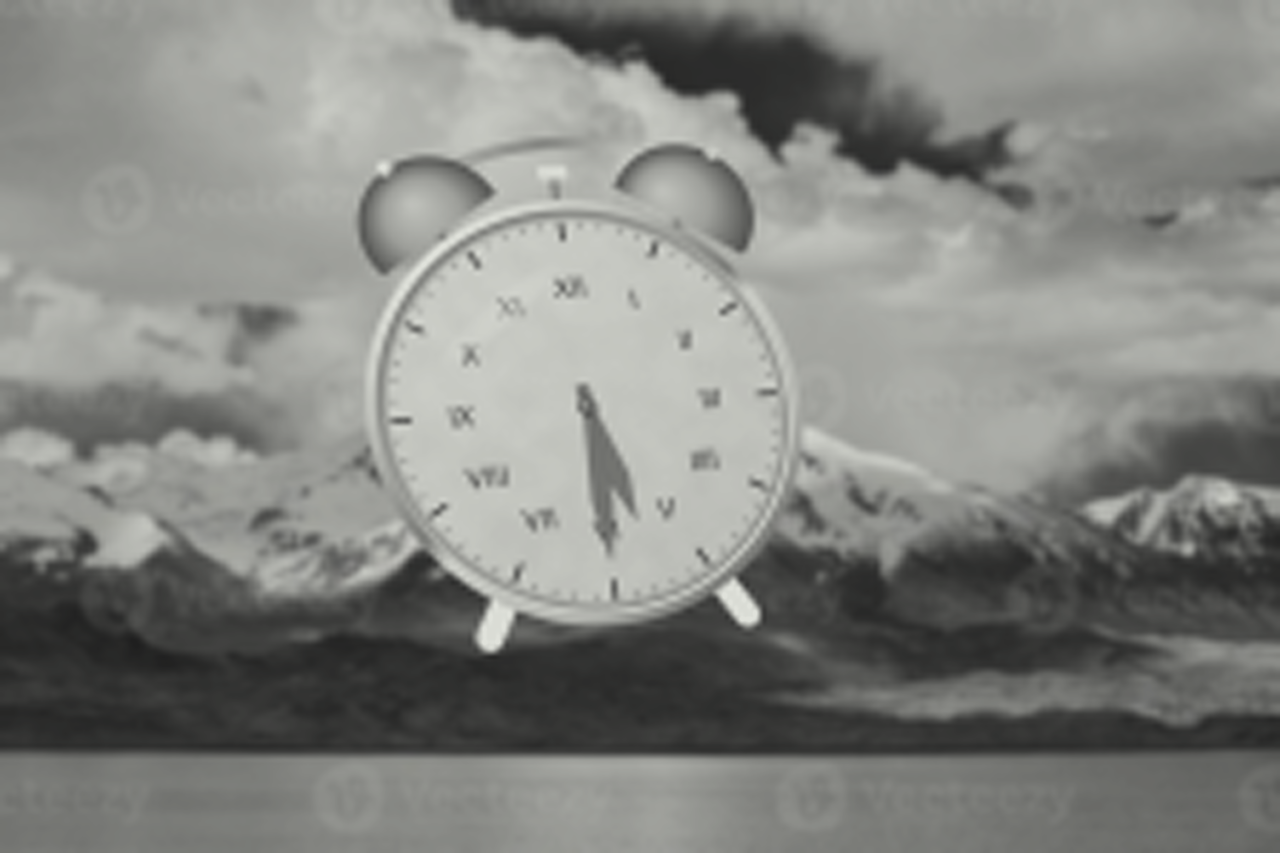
5:30
